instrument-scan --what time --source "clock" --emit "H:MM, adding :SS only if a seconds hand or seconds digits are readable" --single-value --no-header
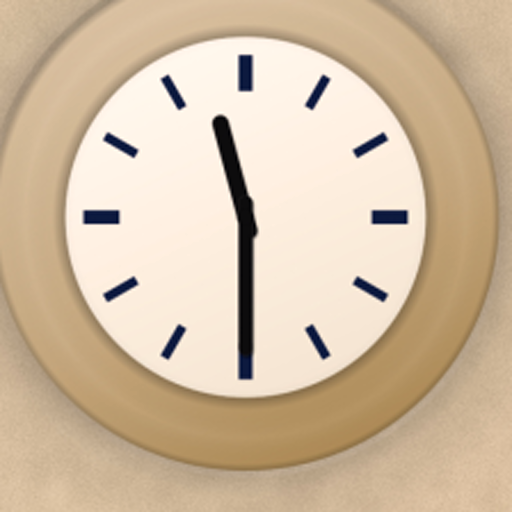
11:30
